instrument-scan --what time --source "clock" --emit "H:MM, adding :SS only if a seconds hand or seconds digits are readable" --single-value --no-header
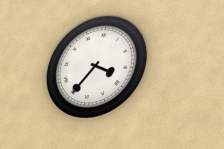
3:35
